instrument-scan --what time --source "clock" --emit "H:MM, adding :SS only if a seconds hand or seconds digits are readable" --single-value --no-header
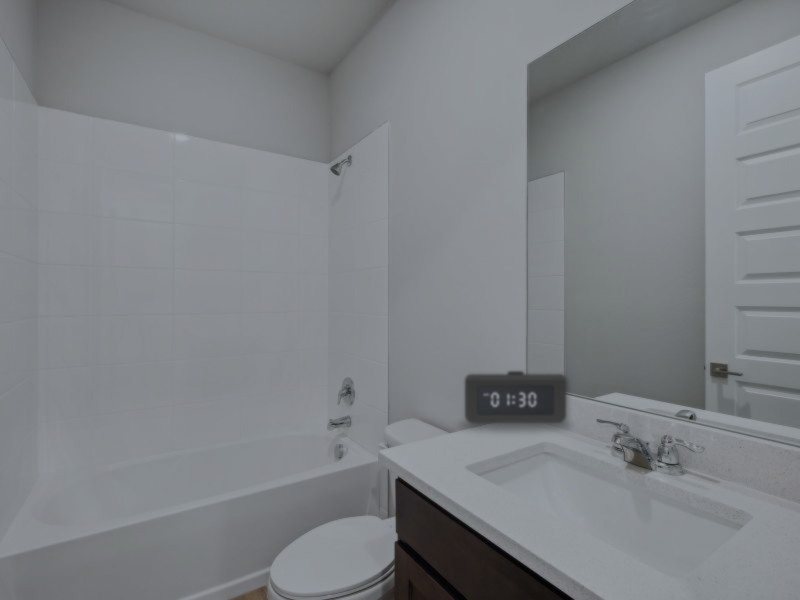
1:30
